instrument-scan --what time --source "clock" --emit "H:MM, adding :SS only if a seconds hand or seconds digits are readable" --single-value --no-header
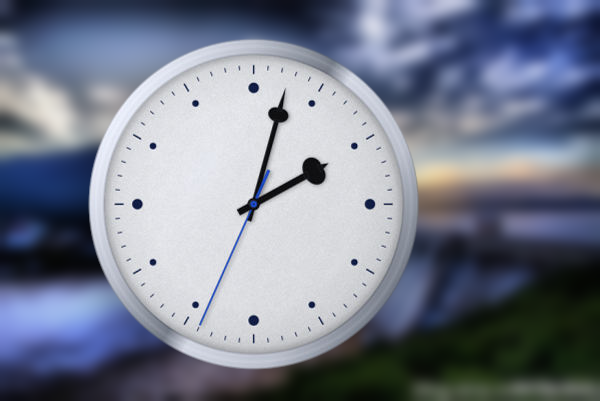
2:02:34
